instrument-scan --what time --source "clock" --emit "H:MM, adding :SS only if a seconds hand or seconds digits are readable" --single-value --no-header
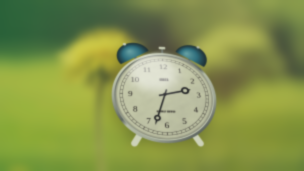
2:33
